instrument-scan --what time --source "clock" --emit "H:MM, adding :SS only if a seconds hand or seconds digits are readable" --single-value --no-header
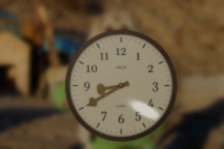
8:40
